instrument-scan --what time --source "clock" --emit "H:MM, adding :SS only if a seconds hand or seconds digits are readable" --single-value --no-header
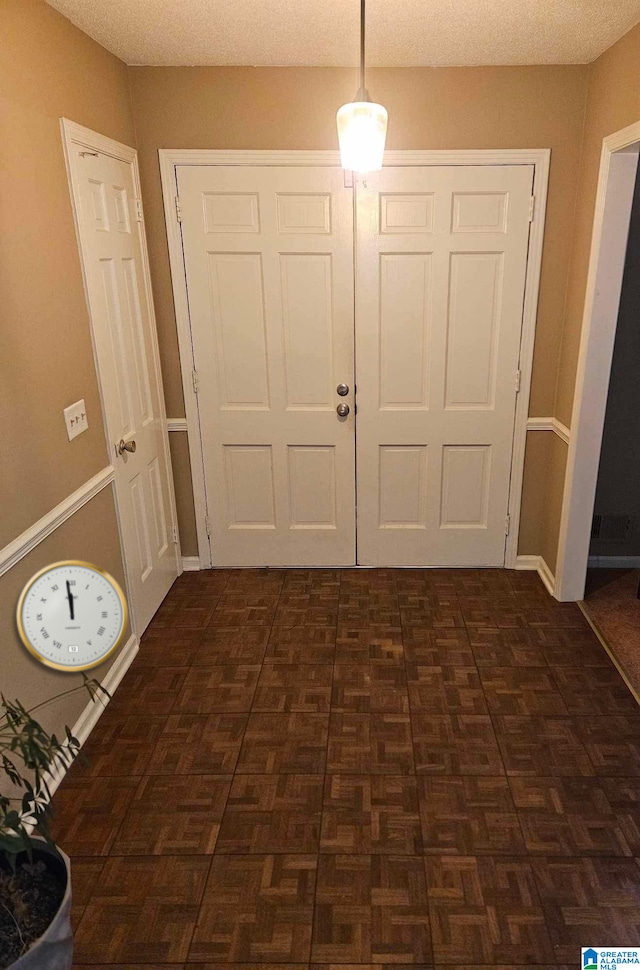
11:59
